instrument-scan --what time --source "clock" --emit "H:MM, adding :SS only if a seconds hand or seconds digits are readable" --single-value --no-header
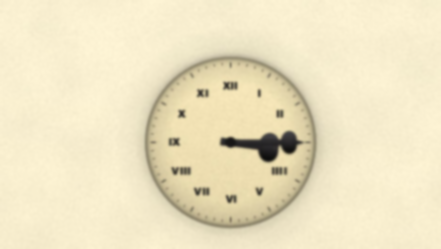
3:15
